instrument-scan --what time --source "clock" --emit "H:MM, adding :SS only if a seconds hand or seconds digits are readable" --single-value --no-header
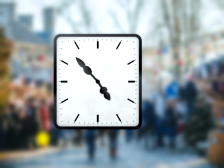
4:53
